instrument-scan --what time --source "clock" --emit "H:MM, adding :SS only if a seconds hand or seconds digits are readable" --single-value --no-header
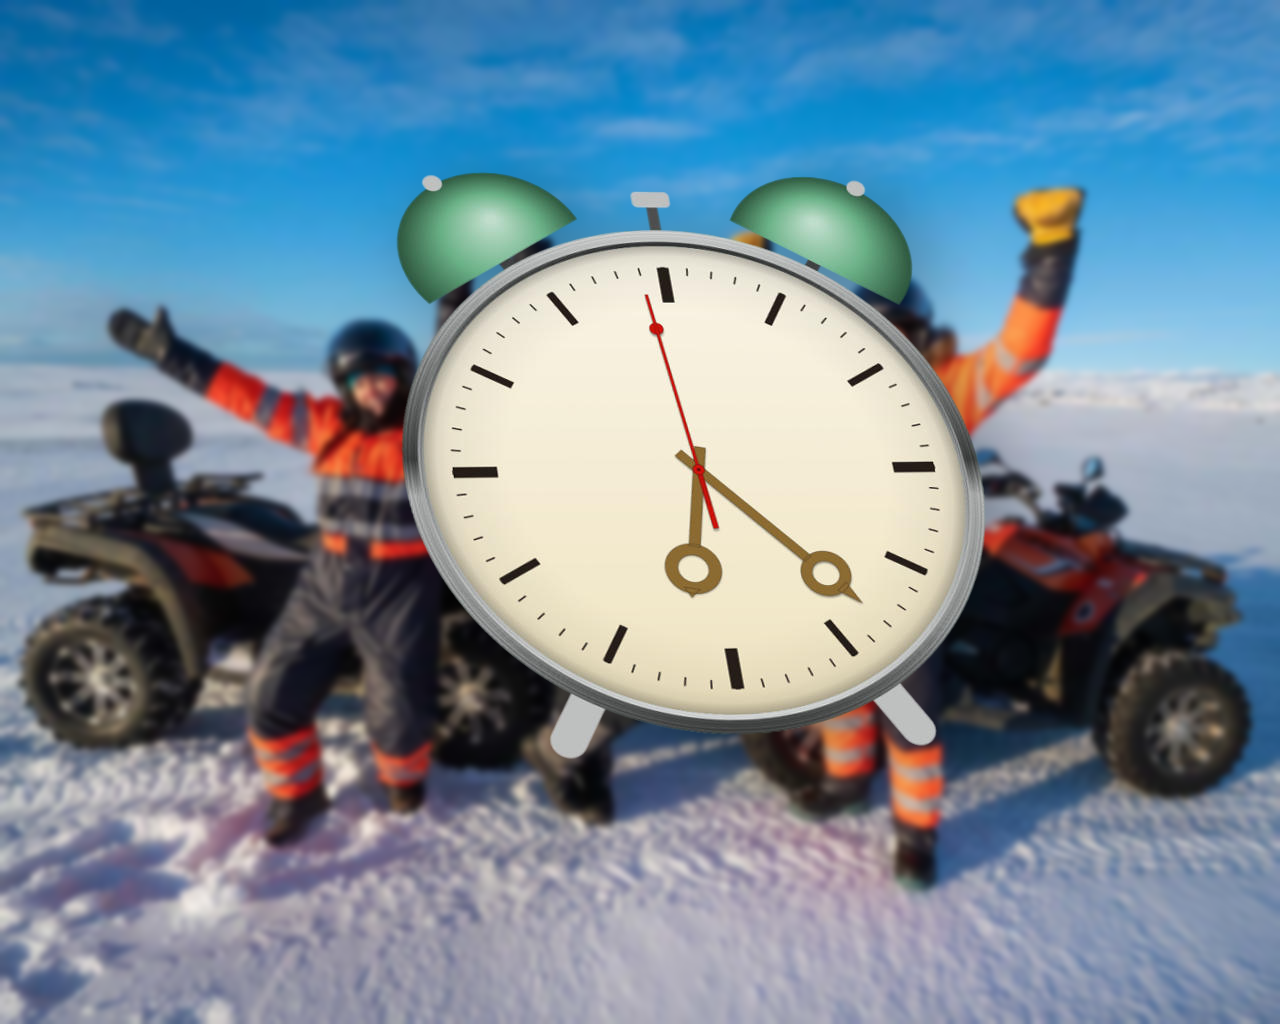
6:22:59
